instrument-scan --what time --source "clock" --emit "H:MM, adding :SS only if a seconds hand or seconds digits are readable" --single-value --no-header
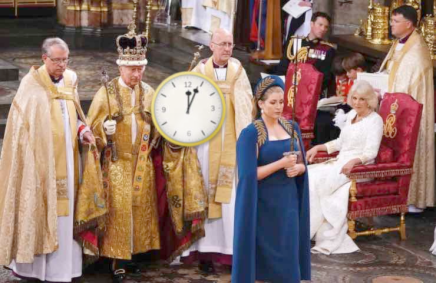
12:04
